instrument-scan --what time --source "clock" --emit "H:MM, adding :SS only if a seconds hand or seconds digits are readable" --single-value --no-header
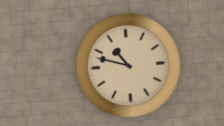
10:48
